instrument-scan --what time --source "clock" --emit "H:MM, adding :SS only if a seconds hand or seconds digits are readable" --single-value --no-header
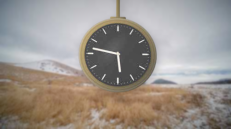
5:47
